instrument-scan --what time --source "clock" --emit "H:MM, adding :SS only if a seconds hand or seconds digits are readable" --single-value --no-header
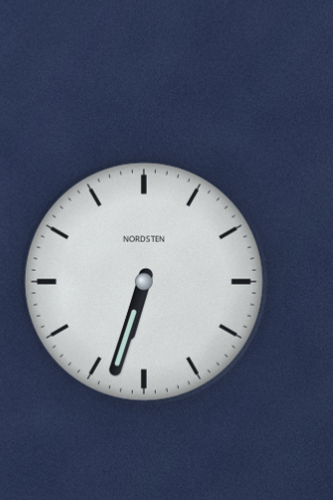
6:33
